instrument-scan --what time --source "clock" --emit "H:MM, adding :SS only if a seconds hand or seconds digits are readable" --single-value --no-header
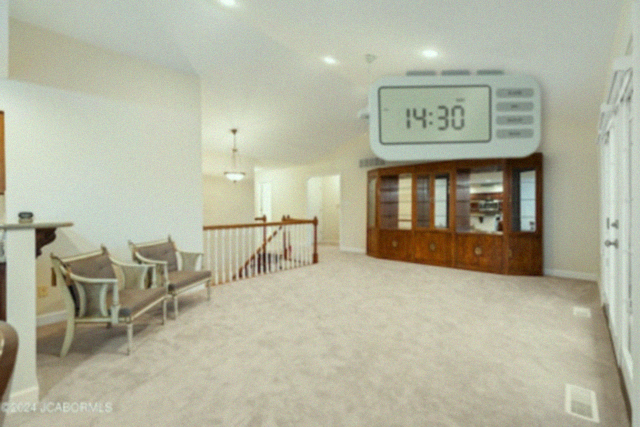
14:30
